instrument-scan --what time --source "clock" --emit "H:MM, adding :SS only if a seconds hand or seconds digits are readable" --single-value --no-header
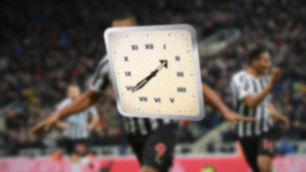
1:39
